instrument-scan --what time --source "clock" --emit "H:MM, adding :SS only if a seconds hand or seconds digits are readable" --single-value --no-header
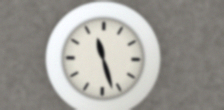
11:27
